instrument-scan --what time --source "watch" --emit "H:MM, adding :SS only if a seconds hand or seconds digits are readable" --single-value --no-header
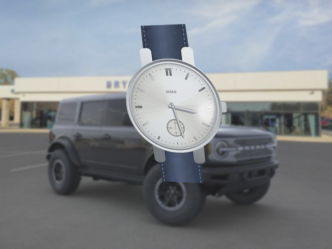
3:28
